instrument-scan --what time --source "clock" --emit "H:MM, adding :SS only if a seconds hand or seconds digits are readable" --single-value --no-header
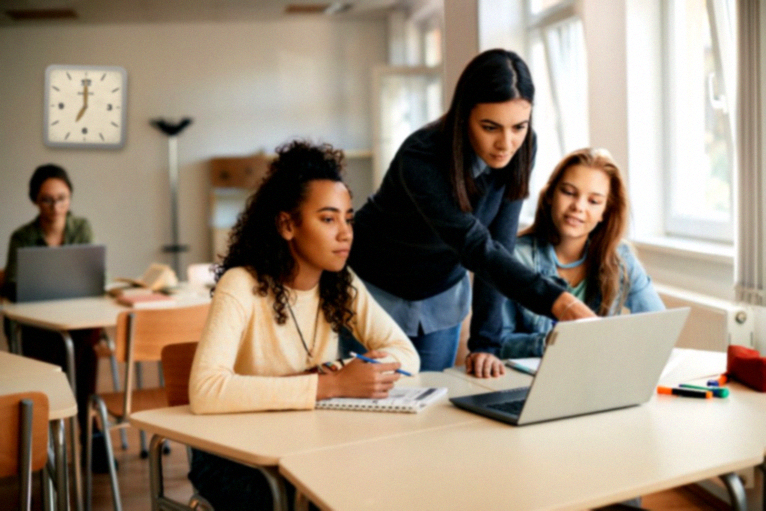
7:00
